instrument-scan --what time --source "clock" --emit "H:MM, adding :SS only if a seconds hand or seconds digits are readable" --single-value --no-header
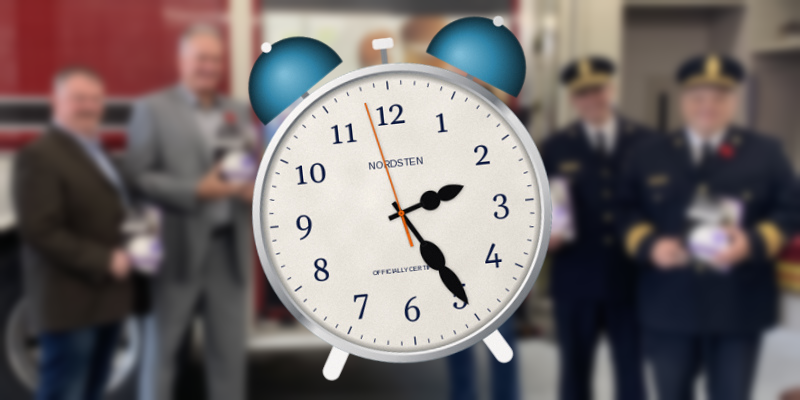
2:24:58
